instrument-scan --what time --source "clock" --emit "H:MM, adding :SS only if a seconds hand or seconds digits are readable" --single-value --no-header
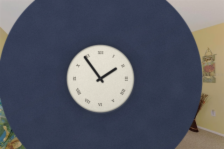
1:54
